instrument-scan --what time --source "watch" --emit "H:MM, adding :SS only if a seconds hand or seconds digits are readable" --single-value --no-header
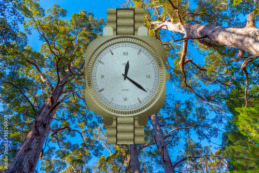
12:21
